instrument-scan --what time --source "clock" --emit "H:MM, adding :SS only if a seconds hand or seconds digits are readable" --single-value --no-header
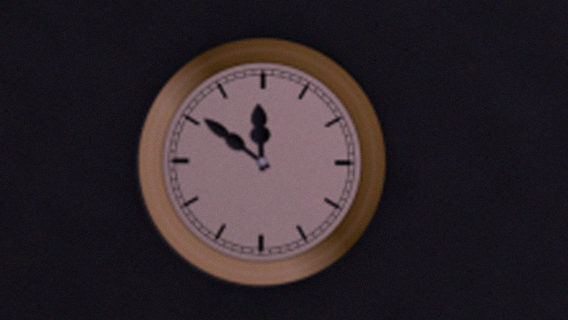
11:51
